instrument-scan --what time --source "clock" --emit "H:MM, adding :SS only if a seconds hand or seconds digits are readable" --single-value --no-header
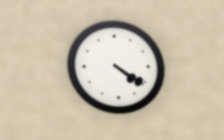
4:21
